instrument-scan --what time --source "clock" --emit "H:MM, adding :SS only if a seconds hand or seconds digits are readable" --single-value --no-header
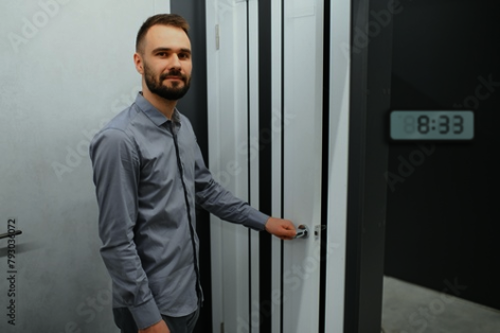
8:33
